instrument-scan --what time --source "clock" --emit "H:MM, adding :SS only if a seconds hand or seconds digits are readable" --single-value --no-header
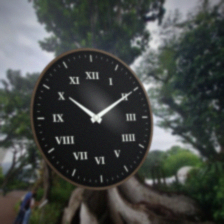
10:10
